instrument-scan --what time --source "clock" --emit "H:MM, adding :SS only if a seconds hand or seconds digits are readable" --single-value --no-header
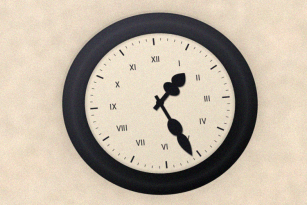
1:26
